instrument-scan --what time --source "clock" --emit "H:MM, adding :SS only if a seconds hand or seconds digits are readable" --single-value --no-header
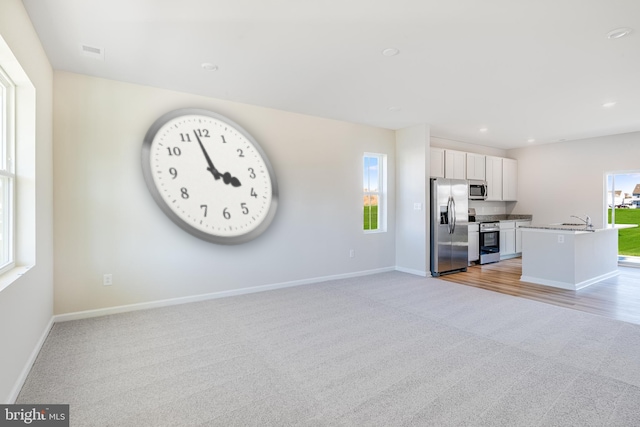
3:58
